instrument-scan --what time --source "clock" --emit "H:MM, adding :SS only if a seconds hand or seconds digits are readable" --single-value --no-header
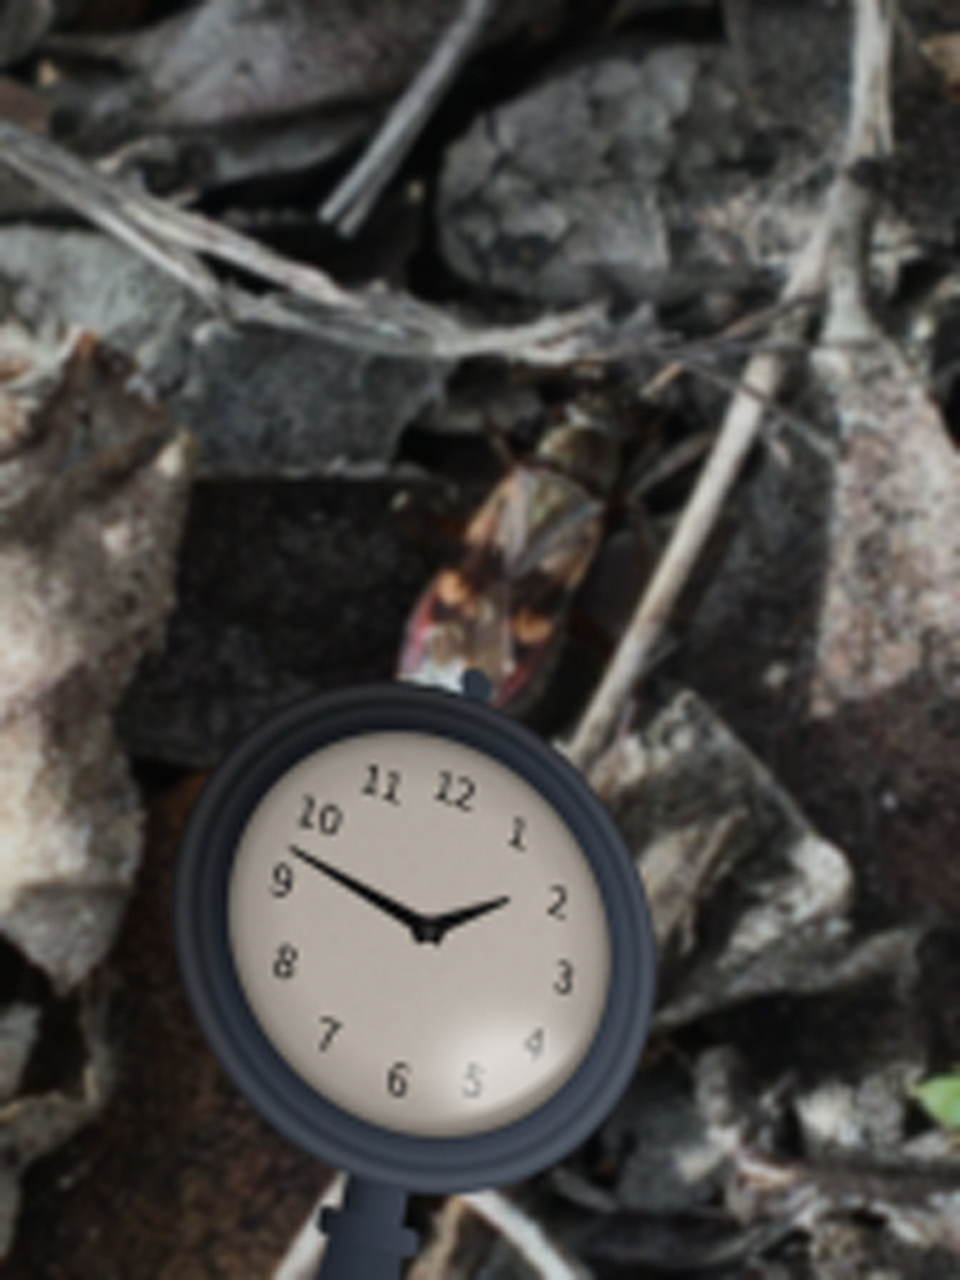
1:47
